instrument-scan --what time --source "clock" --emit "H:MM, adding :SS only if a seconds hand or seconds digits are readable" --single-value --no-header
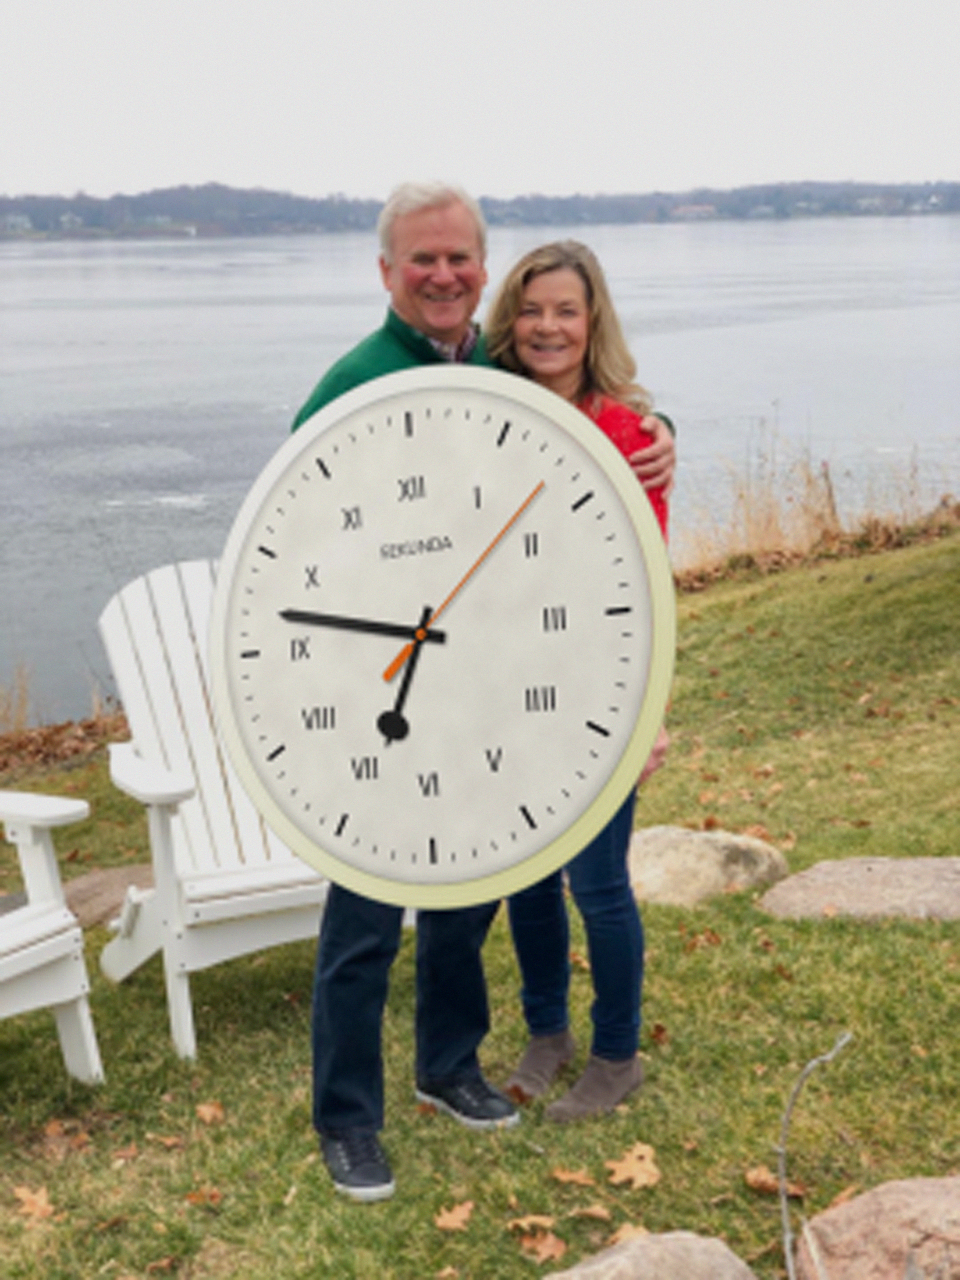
6:47:08
